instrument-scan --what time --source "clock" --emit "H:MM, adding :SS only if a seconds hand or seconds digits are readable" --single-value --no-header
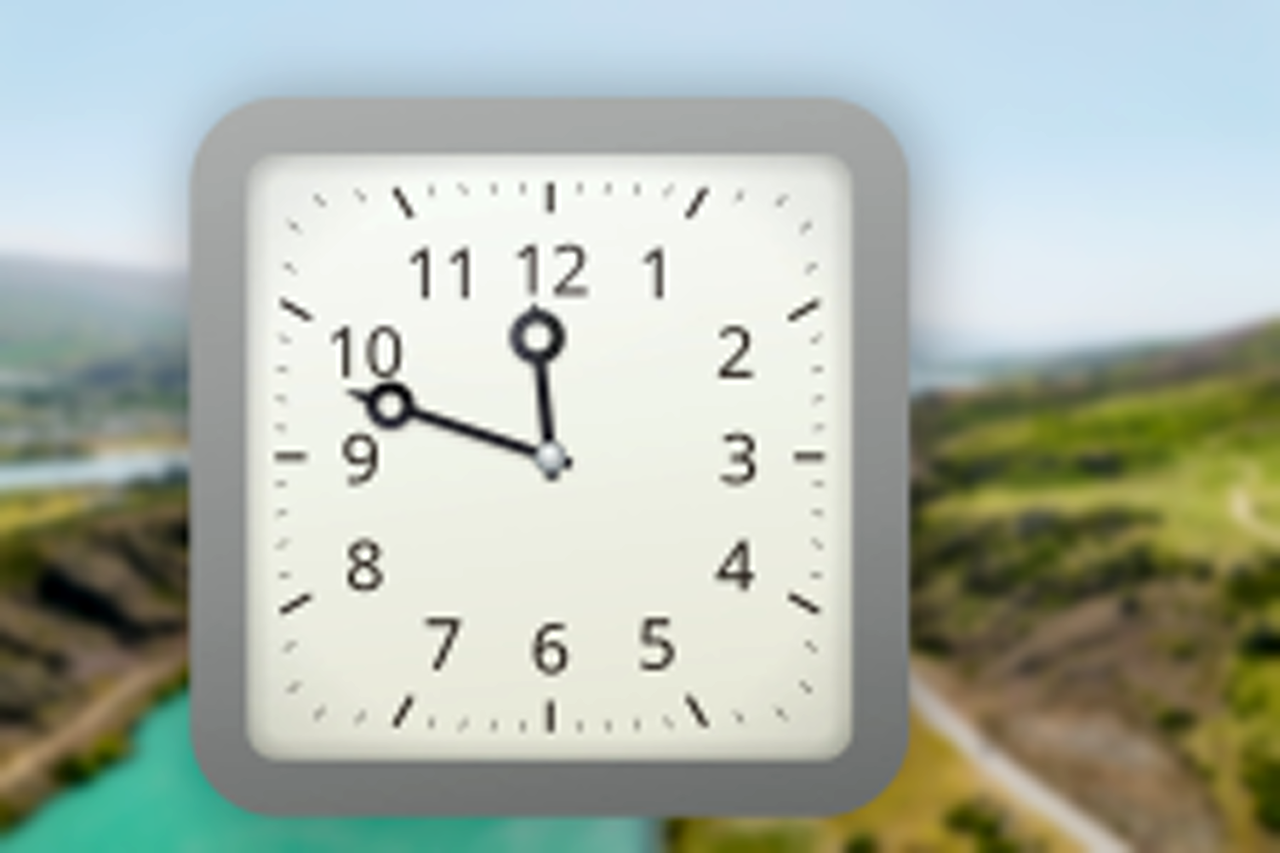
11:48
